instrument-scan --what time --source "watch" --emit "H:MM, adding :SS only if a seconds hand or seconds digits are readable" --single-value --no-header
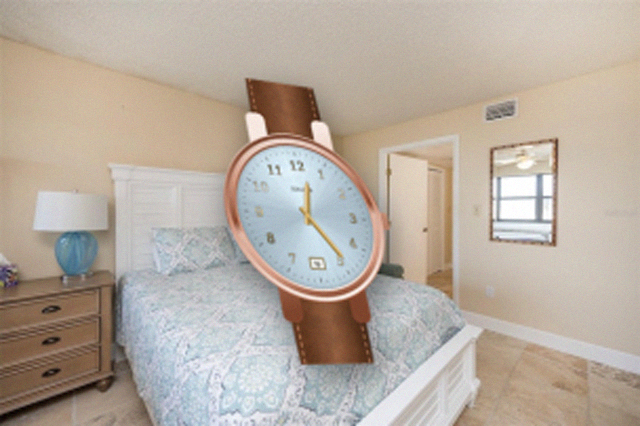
12:24
